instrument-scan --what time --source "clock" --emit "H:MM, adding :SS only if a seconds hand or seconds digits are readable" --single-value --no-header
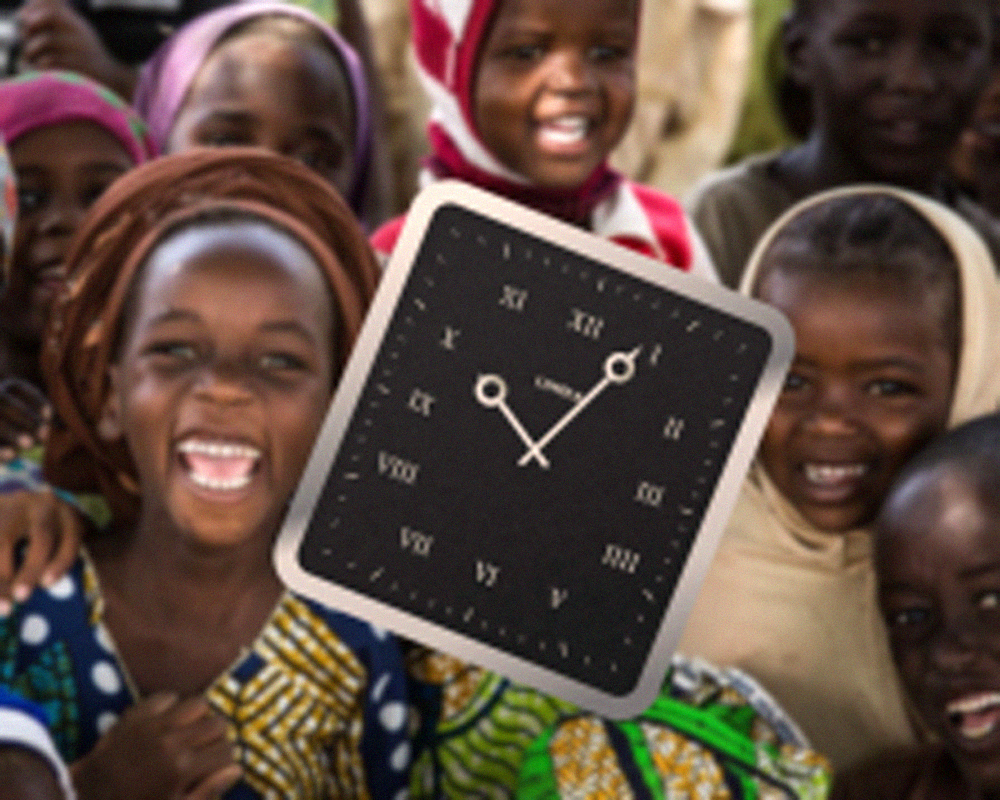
10:04
